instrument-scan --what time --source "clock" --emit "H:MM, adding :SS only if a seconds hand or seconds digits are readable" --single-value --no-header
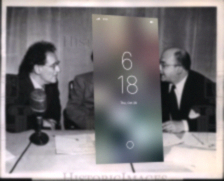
6:18
